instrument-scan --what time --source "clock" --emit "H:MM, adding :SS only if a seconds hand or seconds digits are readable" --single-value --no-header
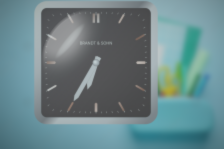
6:35
